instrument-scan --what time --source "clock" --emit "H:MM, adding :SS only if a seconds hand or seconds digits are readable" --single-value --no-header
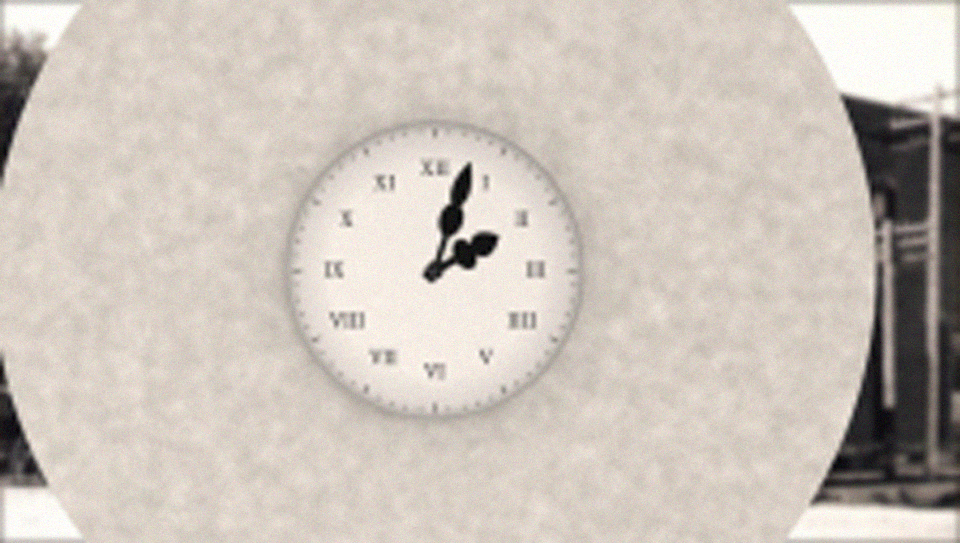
2:03
